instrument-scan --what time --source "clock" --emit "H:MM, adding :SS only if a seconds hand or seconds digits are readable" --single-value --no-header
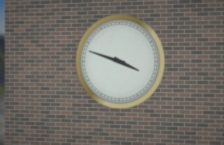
3:48
